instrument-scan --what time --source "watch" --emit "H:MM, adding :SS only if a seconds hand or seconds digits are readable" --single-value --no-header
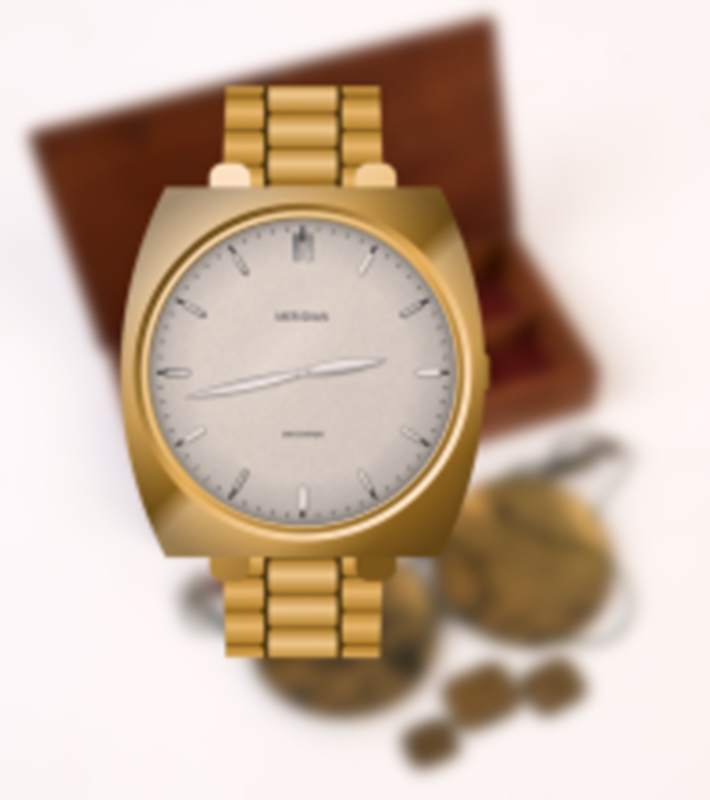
2:43
